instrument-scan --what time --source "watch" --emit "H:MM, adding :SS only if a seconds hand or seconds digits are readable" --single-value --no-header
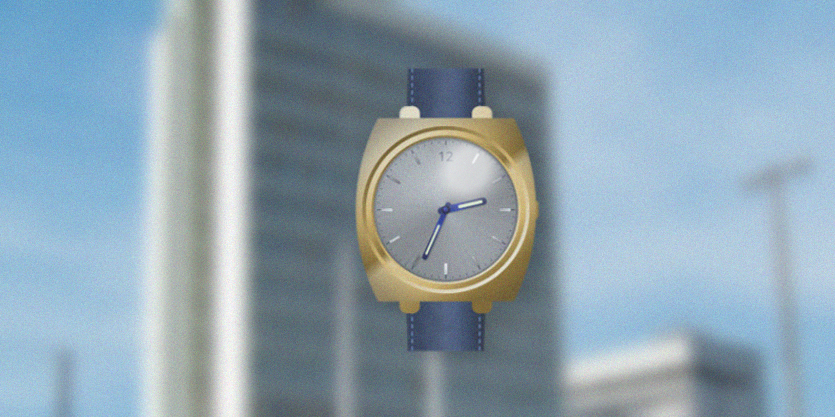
2:34
